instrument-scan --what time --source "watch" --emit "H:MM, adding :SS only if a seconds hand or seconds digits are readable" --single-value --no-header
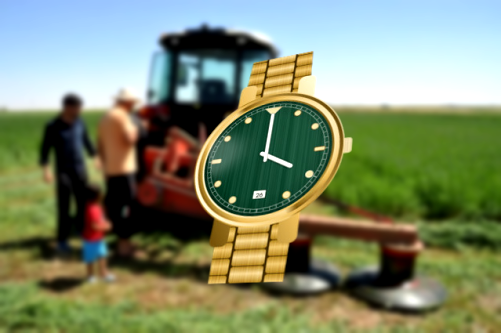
4:00
